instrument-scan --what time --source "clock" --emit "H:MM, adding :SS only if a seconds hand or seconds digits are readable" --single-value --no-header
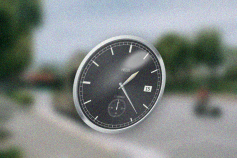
1:23
